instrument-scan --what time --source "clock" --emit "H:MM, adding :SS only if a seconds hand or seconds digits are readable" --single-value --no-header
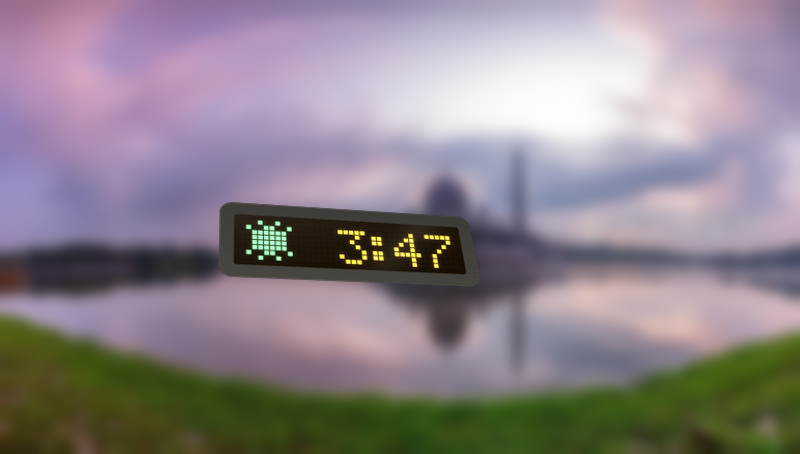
3:47
